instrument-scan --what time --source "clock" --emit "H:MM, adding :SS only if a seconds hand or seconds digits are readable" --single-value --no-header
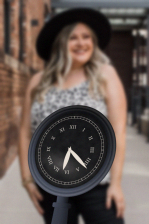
6:22
